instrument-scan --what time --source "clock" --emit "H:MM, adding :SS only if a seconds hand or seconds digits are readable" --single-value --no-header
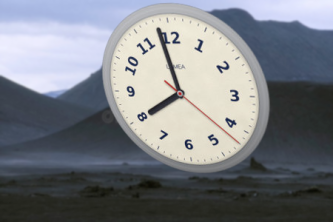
7:58:22
